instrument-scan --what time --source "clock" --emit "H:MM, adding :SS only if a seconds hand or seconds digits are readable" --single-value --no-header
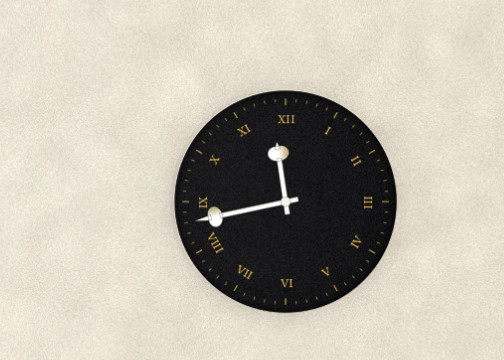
11:43
